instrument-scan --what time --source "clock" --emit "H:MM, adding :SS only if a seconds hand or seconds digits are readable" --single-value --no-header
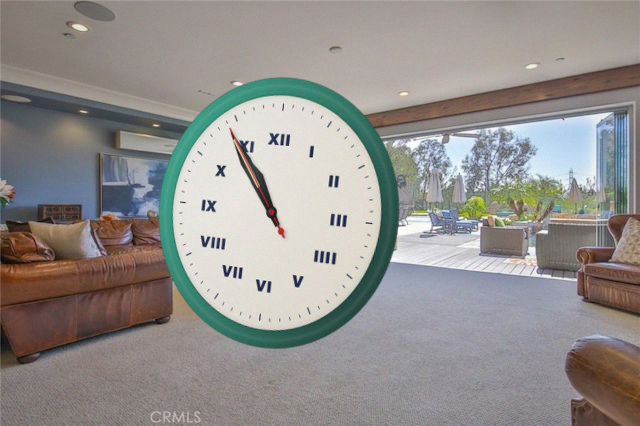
10:53:54
